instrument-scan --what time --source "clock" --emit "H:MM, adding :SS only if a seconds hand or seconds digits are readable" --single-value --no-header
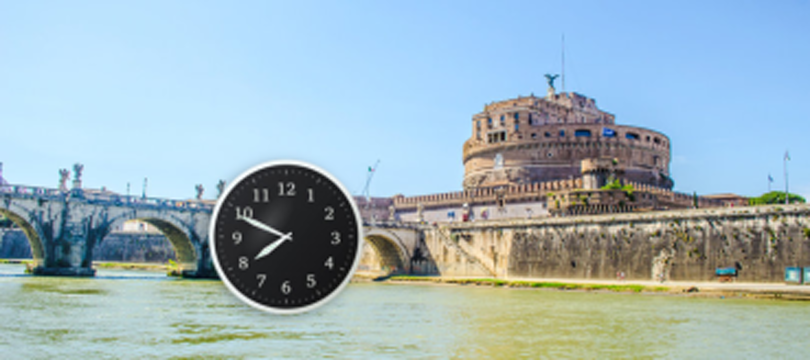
7:49
